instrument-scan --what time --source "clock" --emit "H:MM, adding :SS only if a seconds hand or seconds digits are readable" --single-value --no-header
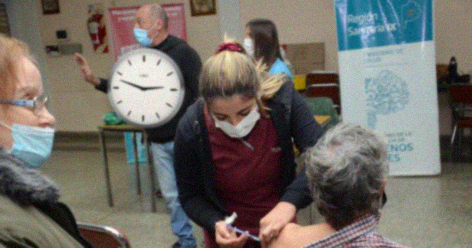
2:48
